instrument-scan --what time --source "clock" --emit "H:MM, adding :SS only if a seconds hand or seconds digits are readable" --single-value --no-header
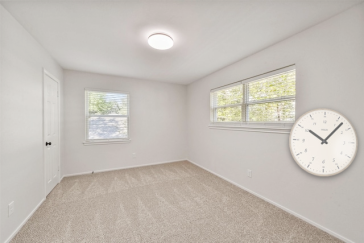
10:07
